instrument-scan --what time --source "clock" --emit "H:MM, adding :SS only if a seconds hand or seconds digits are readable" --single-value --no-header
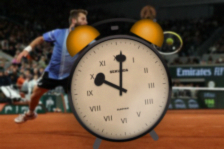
10:01
